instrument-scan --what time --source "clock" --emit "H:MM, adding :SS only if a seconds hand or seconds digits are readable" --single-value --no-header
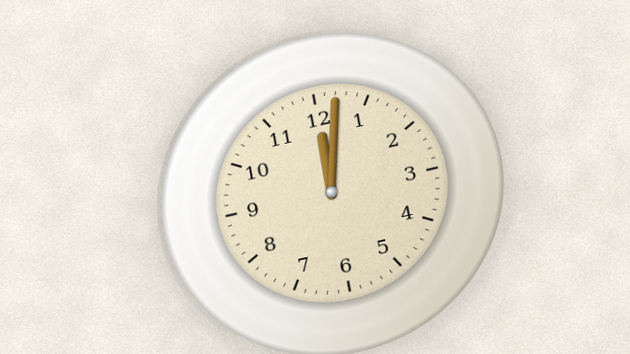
12:02
